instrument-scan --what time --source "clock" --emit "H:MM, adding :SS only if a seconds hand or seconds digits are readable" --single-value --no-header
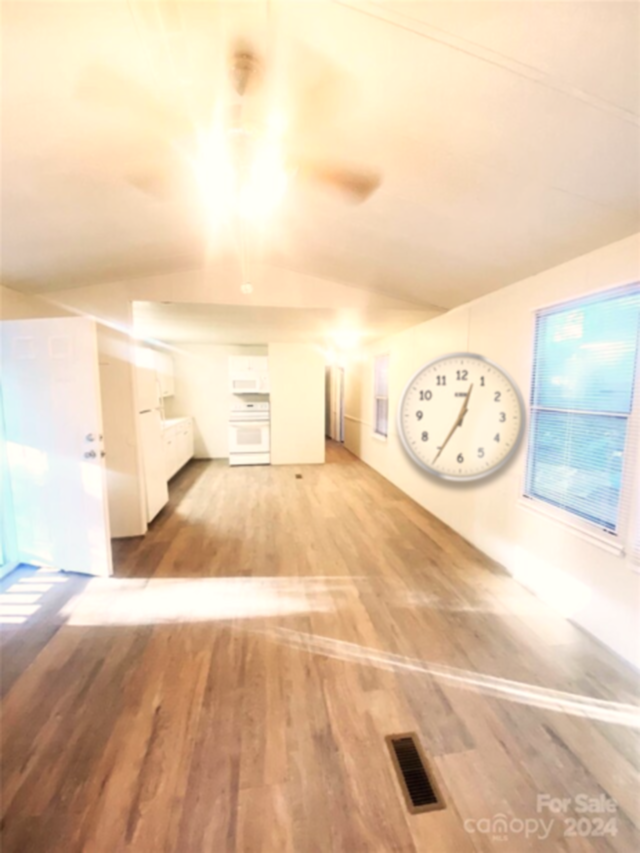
12:35
